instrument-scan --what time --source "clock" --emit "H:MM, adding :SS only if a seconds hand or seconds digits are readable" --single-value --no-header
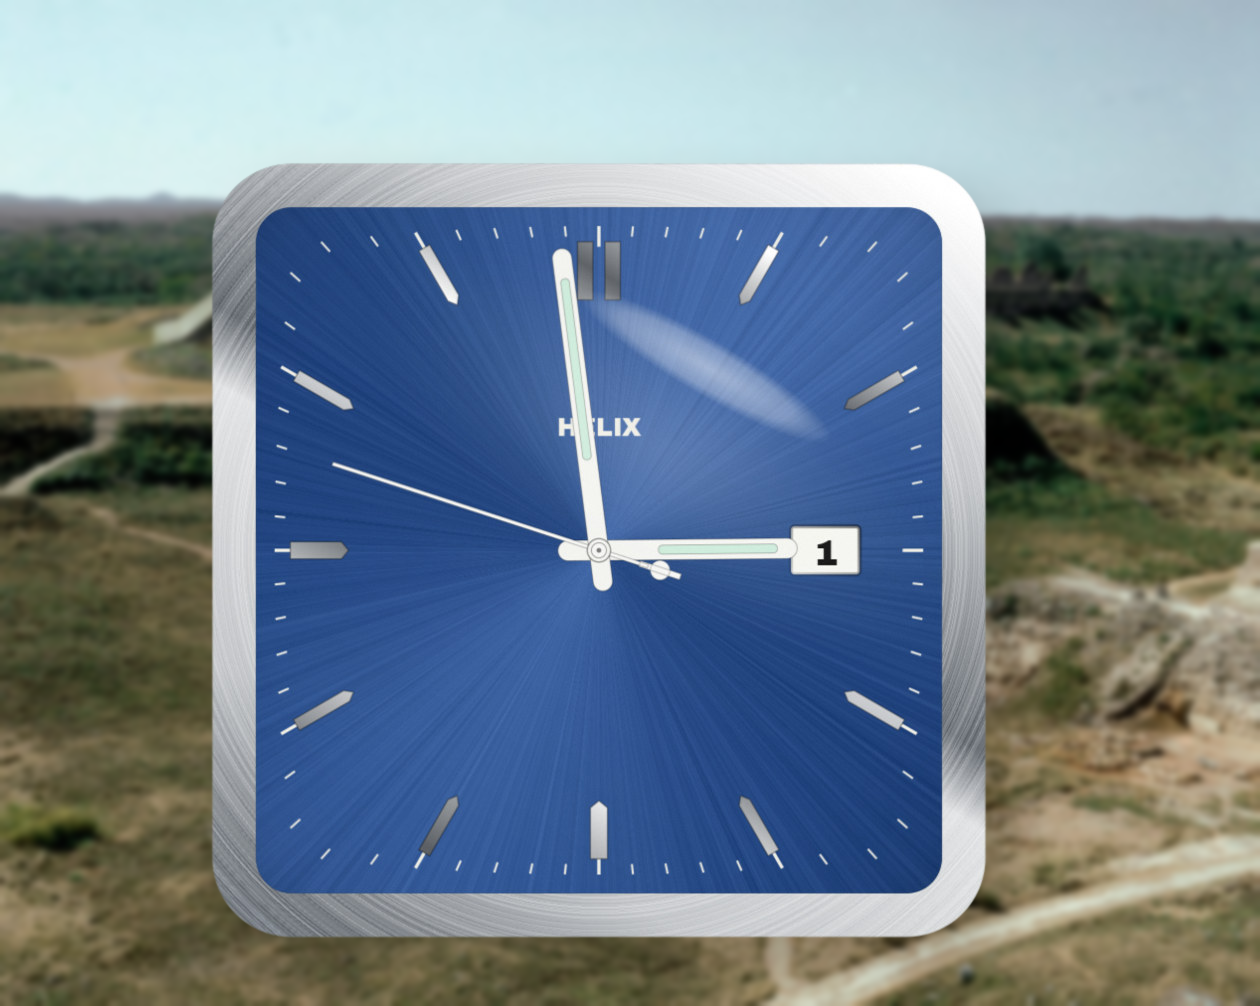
2:58:48
